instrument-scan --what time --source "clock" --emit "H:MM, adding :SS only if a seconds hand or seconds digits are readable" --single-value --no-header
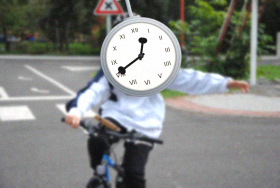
12:41
